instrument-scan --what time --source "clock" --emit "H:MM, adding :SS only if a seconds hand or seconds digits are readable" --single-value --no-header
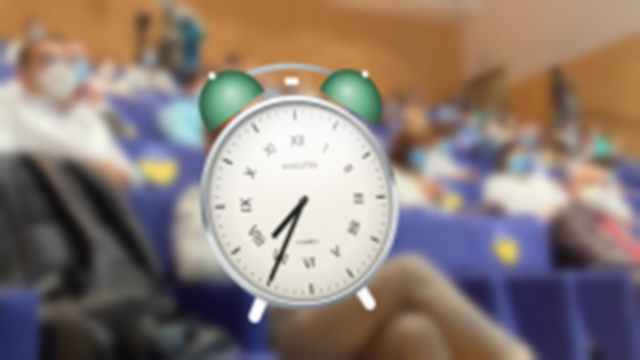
7:35
